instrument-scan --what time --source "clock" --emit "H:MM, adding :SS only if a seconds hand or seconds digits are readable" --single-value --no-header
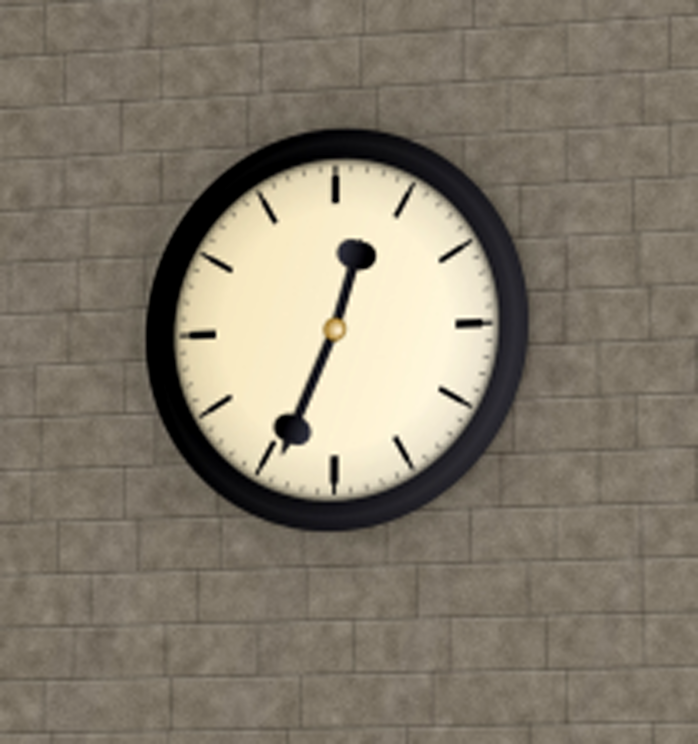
12:34
